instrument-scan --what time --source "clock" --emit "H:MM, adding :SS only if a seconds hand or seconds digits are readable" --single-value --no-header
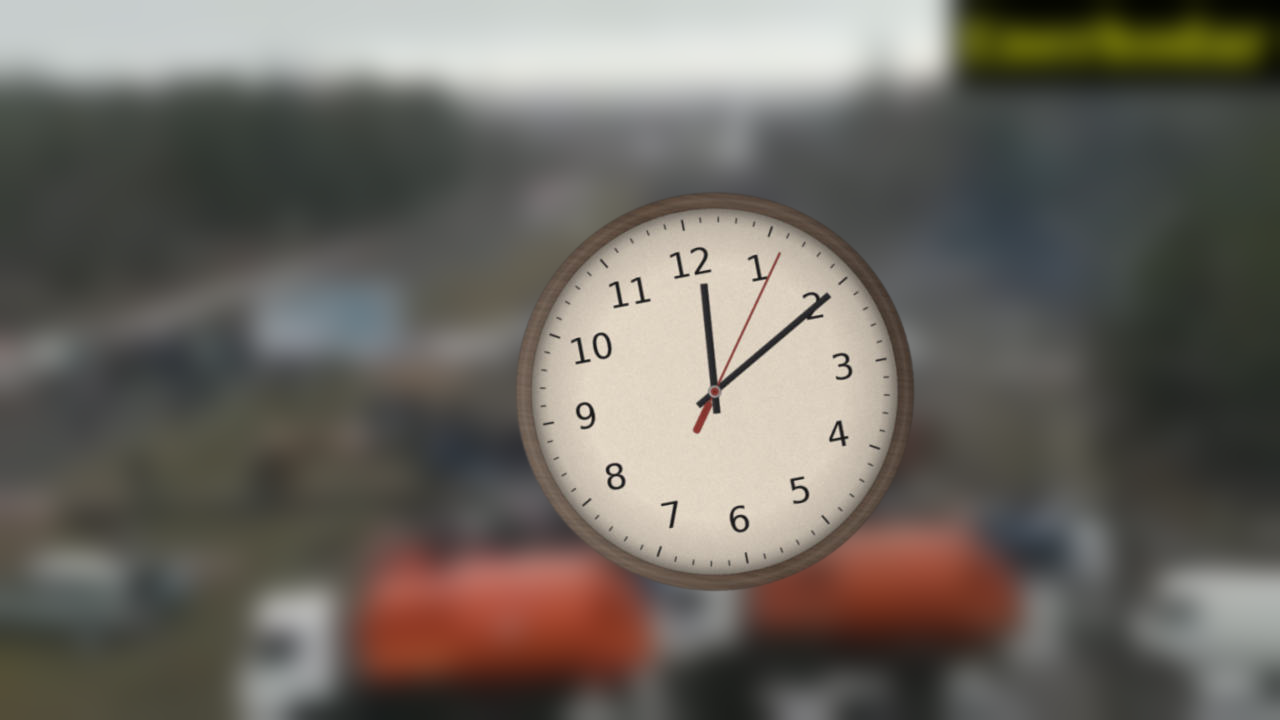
12:10:06
